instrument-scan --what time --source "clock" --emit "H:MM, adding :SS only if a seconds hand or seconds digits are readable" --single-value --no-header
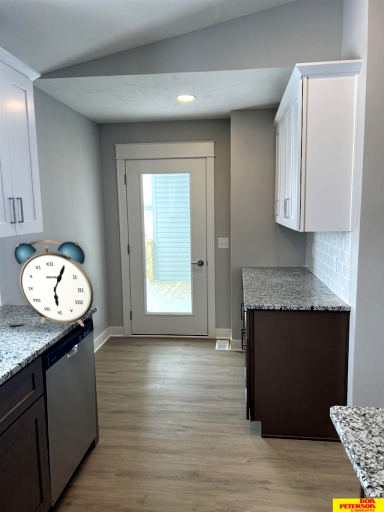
6:05
